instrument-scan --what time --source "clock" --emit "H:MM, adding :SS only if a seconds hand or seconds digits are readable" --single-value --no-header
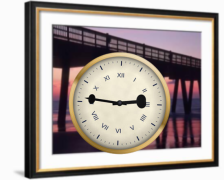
2:46
